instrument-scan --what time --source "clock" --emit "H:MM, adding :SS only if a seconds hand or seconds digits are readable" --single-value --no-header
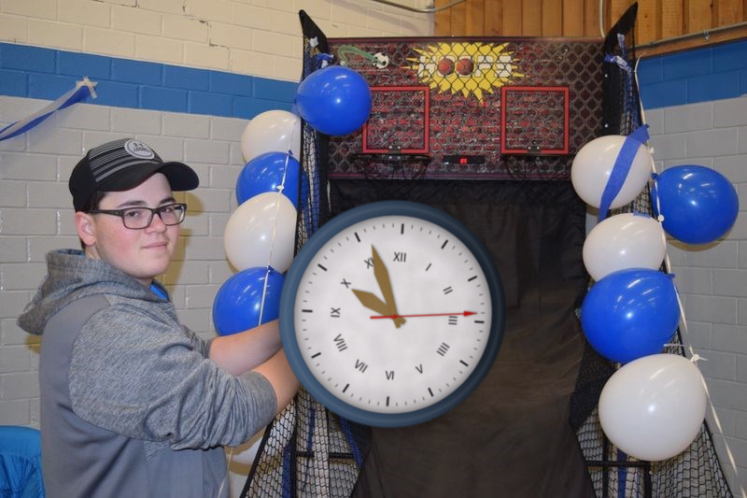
9:56:14
